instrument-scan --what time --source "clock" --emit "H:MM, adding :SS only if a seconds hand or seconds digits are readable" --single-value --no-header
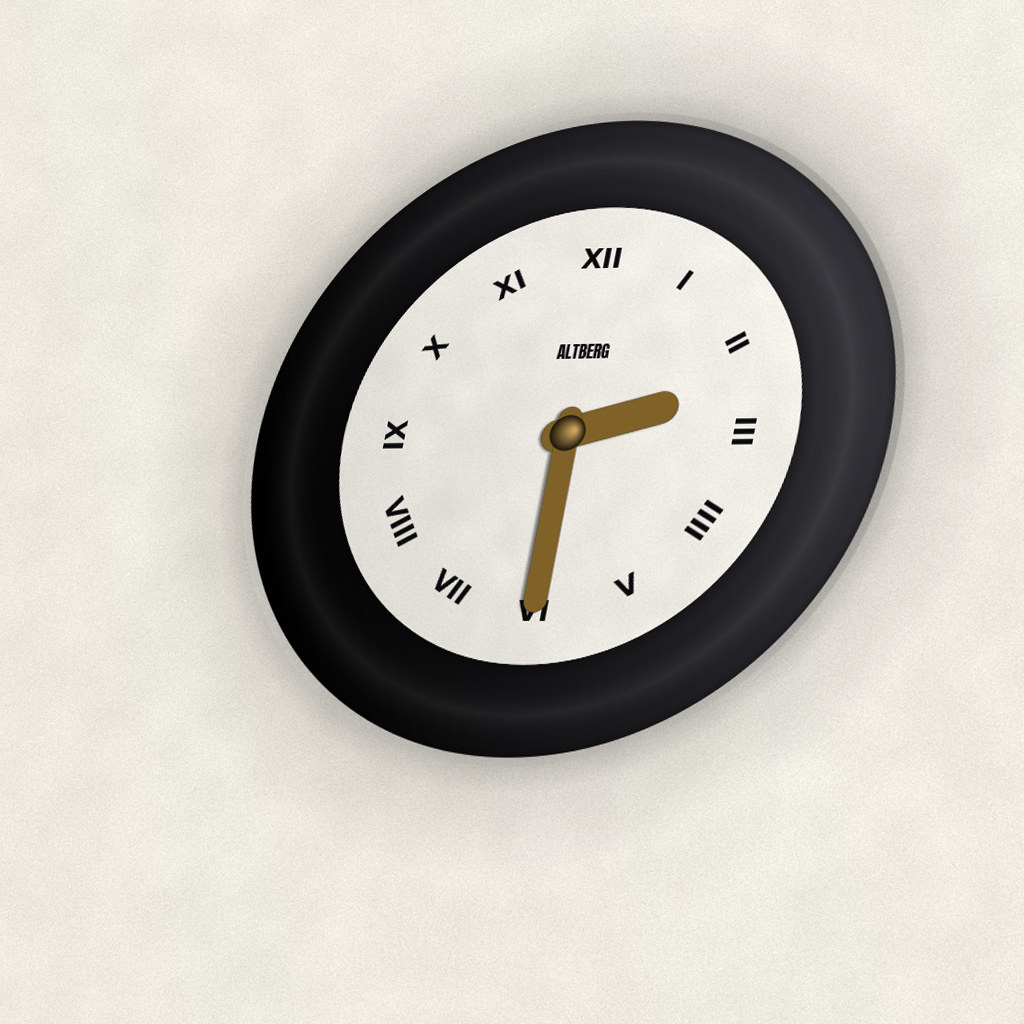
2:30
